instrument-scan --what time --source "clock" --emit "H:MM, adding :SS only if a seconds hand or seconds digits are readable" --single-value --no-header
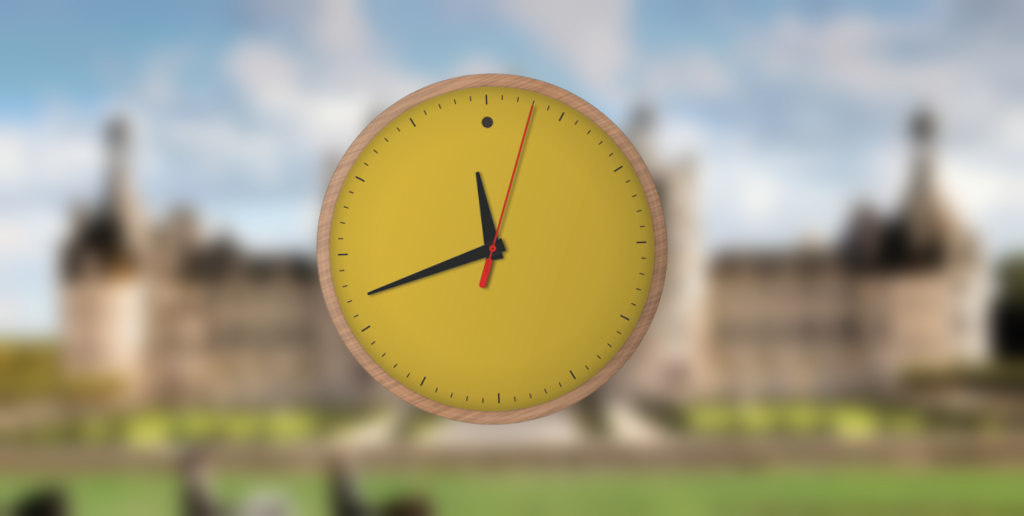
11:42:03
